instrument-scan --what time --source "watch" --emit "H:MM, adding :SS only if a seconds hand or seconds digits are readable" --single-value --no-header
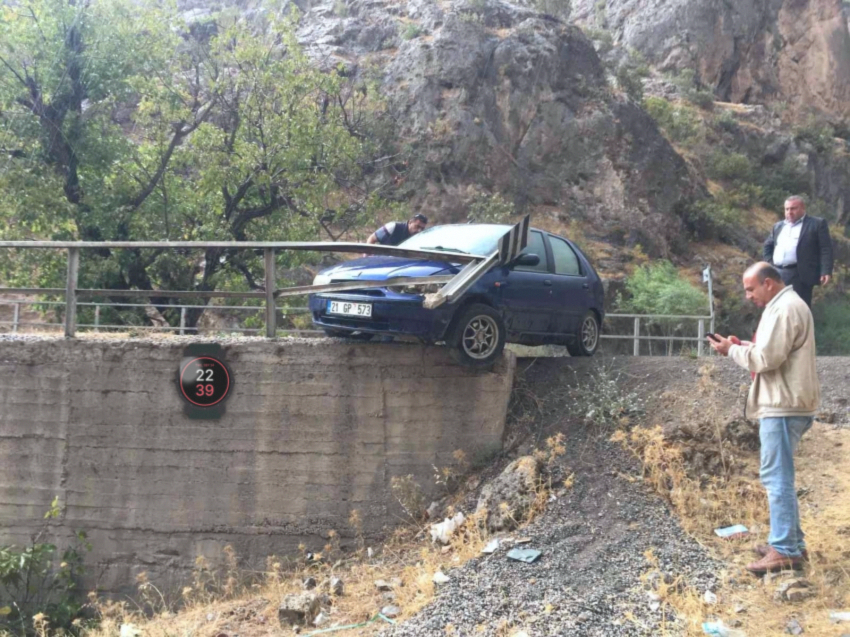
22:39
